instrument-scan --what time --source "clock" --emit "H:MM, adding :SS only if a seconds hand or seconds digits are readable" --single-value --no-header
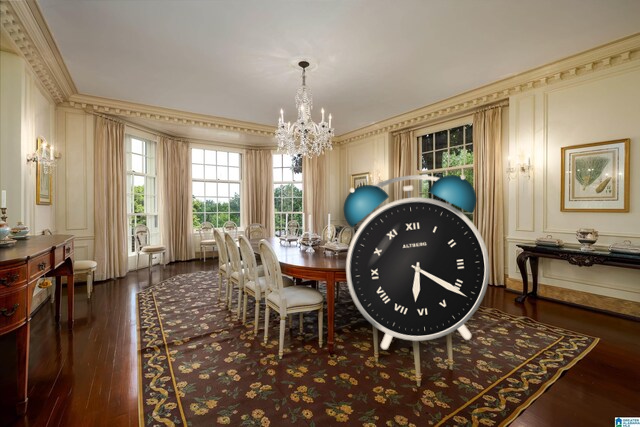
6:21
